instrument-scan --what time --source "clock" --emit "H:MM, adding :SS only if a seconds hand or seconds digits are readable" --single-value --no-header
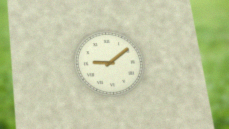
9:09
